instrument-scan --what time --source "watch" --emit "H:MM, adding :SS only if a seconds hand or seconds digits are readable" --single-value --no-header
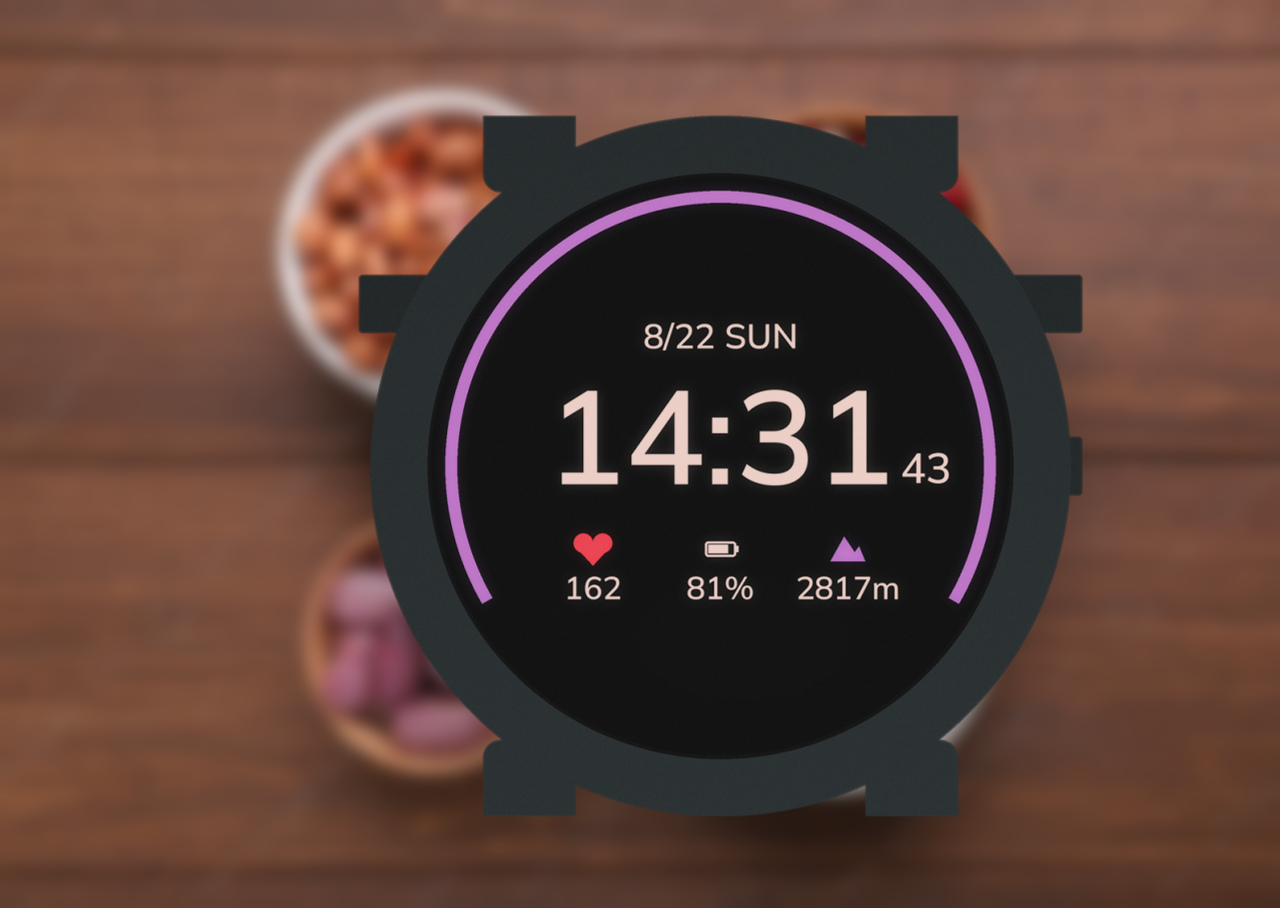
14:31:43
